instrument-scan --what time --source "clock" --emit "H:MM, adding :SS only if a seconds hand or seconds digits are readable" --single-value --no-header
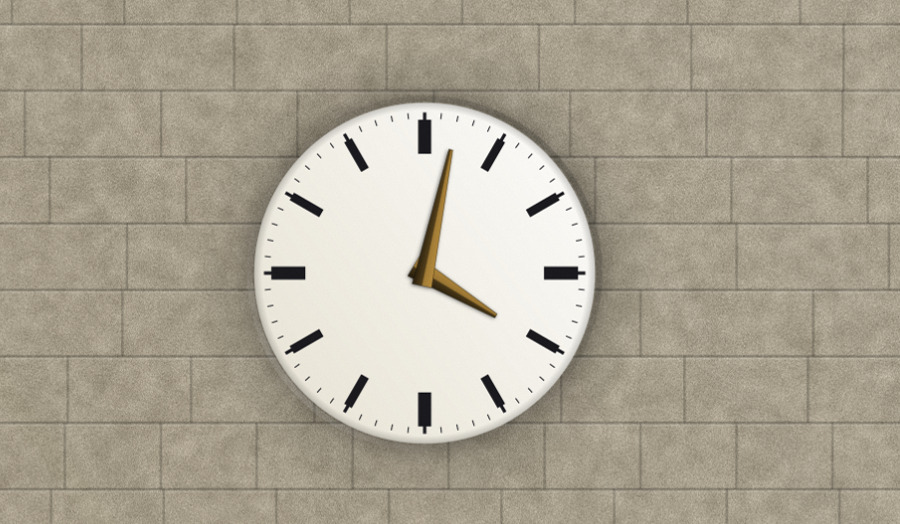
4:02
